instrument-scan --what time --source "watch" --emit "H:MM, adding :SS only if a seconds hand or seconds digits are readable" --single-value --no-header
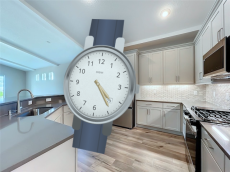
4:24
